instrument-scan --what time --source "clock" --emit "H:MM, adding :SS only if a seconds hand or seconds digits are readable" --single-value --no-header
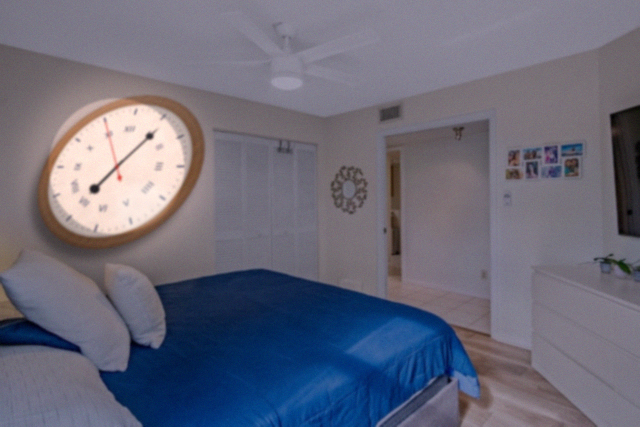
7:05:55
